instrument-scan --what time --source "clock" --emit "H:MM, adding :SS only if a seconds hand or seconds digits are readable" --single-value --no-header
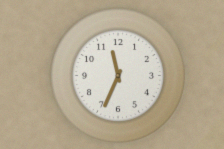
11:34
